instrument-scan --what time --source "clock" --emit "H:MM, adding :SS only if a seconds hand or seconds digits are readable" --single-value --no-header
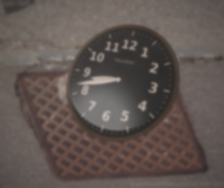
8:42
